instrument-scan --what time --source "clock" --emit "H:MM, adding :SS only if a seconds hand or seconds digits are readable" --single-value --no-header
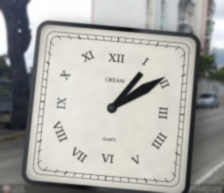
1:09
